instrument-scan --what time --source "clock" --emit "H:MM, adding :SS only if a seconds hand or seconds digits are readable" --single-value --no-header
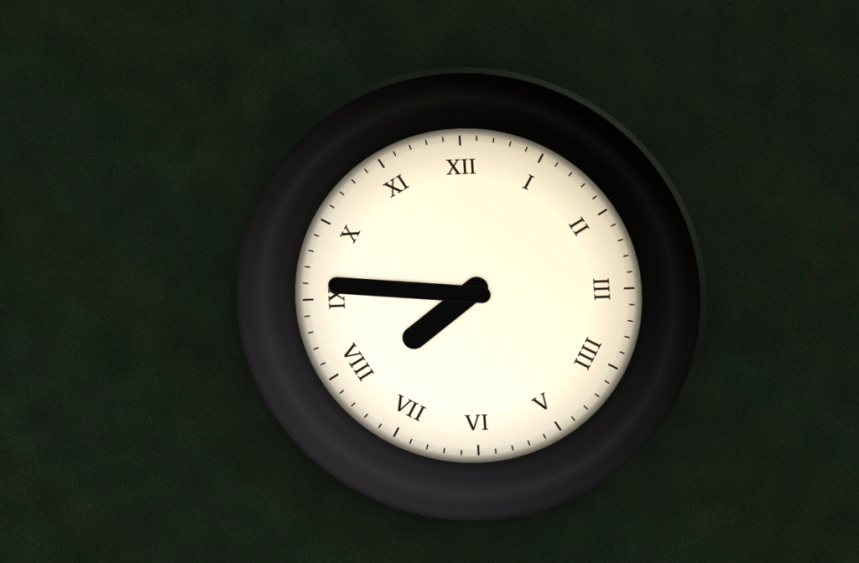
7:46
